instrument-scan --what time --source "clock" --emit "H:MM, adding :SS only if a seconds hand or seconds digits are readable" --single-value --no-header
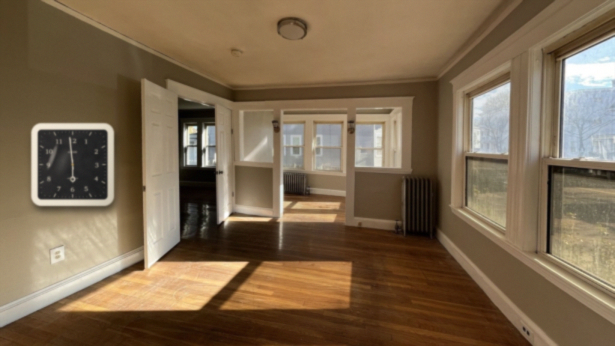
5:59
